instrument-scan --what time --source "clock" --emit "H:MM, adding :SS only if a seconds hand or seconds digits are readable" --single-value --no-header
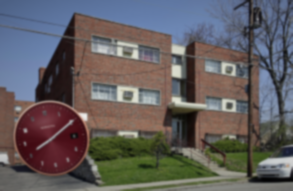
8:10
